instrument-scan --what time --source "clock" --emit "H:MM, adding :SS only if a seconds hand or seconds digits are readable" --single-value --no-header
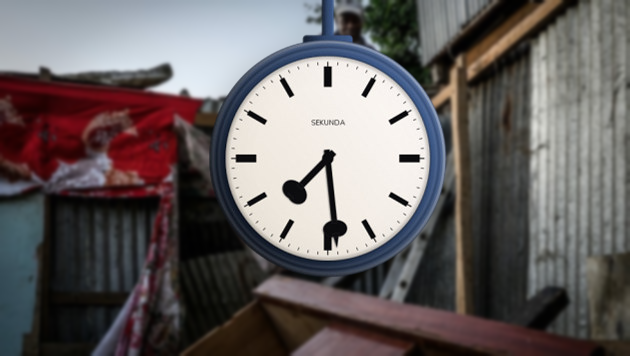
7:29
